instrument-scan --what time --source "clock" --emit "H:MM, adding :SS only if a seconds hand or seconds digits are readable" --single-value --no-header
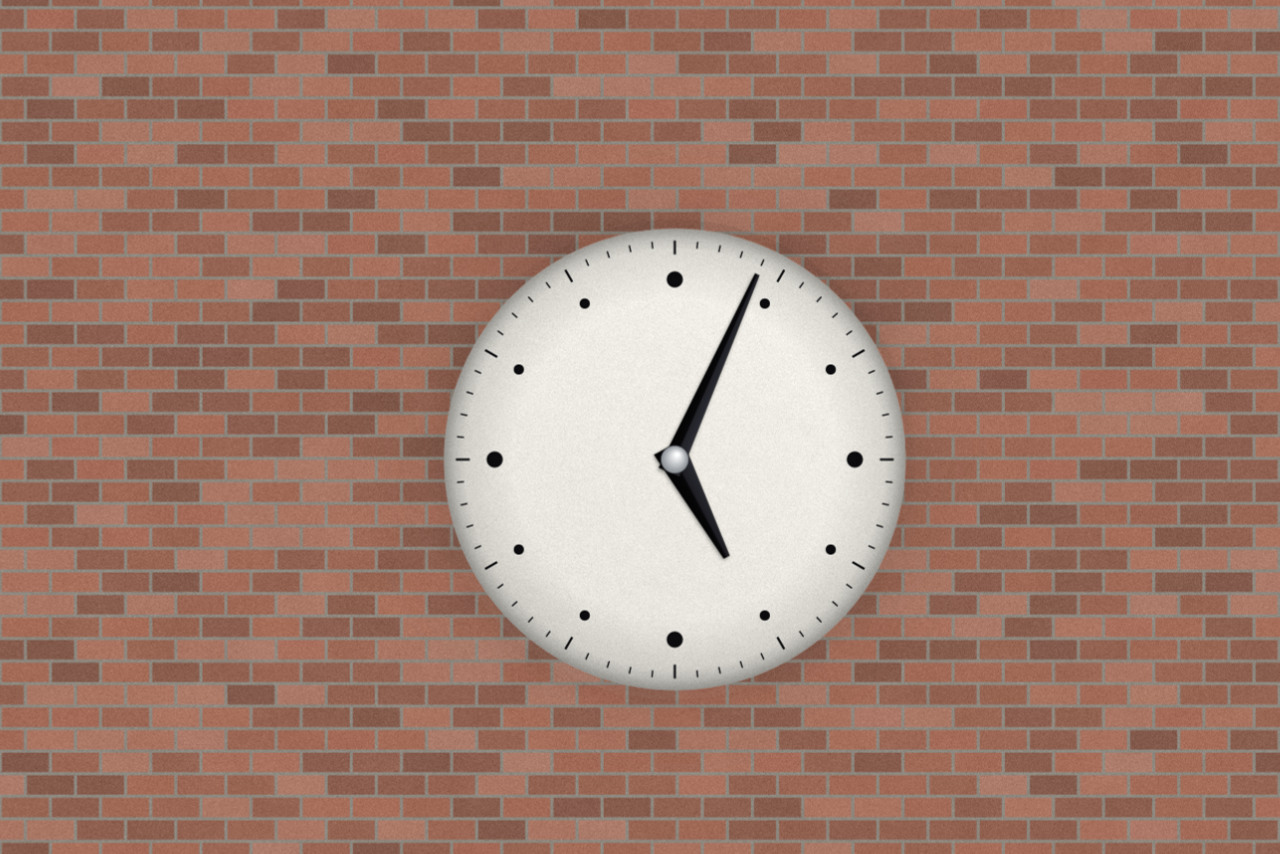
5:04
